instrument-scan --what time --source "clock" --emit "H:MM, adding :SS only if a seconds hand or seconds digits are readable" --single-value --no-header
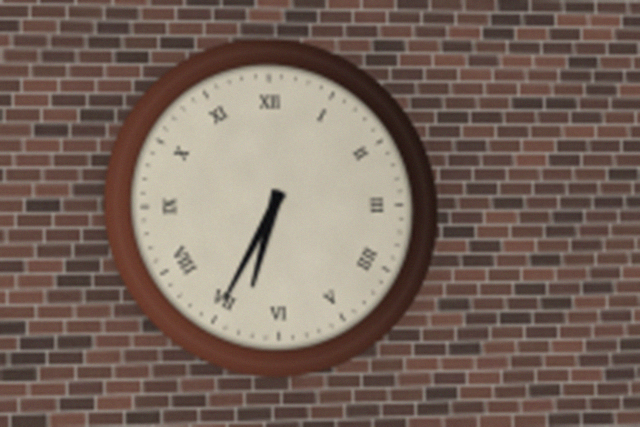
6:35
